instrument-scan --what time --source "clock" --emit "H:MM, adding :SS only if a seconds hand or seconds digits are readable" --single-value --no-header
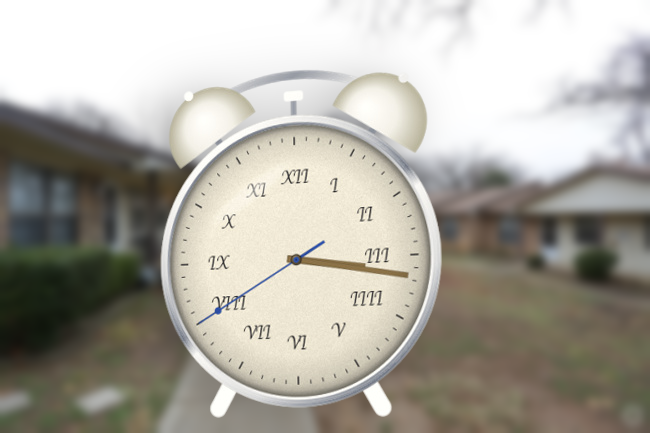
3:16:40
